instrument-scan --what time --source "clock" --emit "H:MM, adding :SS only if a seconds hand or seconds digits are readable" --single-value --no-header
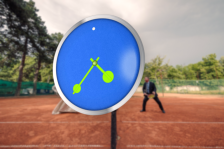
4:37
